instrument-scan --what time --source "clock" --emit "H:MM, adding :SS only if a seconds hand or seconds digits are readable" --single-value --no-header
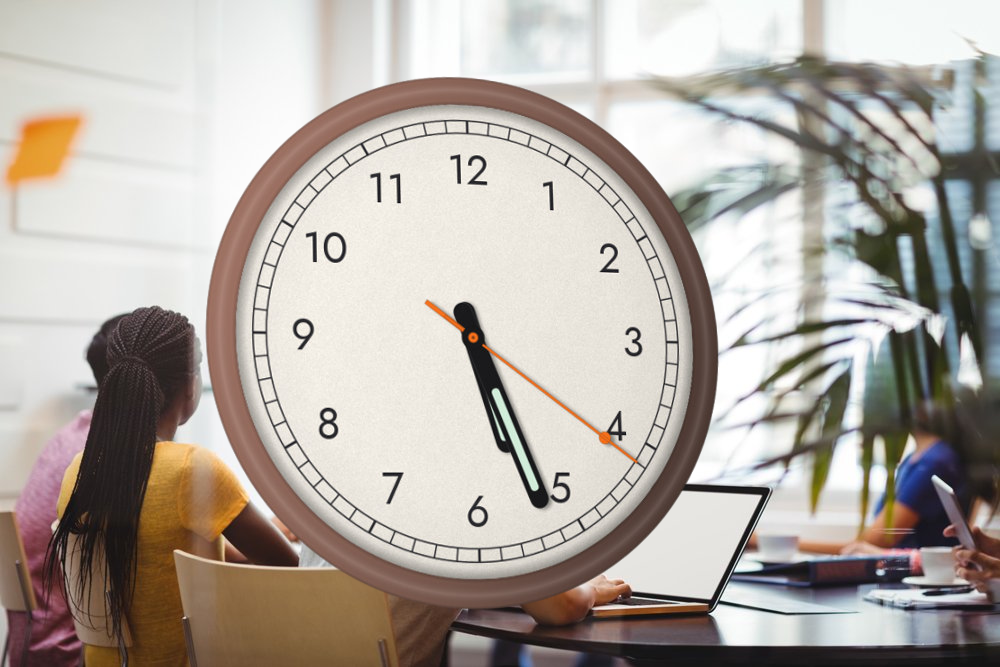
5:26:21
